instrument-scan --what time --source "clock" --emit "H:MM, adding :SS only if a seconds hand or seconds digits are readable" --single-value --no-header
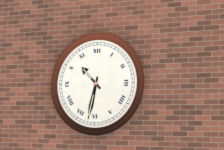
10:32
